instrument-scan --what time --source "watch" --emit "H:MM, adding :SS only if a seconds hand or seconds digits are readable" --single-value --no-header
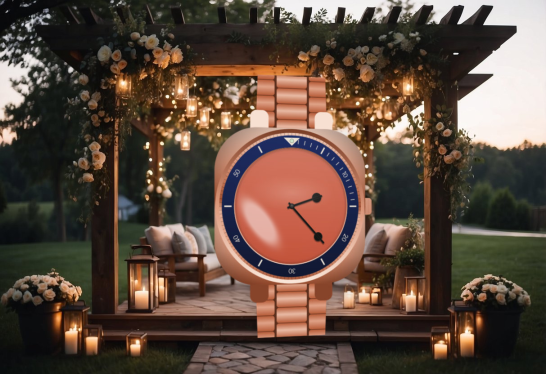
2:23
